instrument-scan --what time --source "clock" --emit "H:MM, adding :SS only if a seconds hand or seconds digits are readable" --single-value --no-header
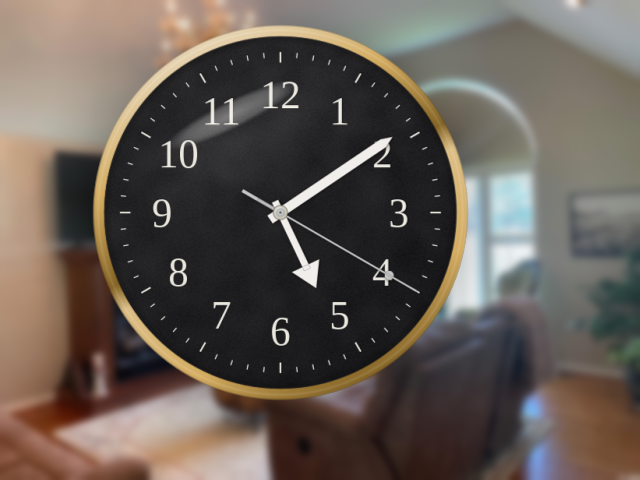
5:09:20
